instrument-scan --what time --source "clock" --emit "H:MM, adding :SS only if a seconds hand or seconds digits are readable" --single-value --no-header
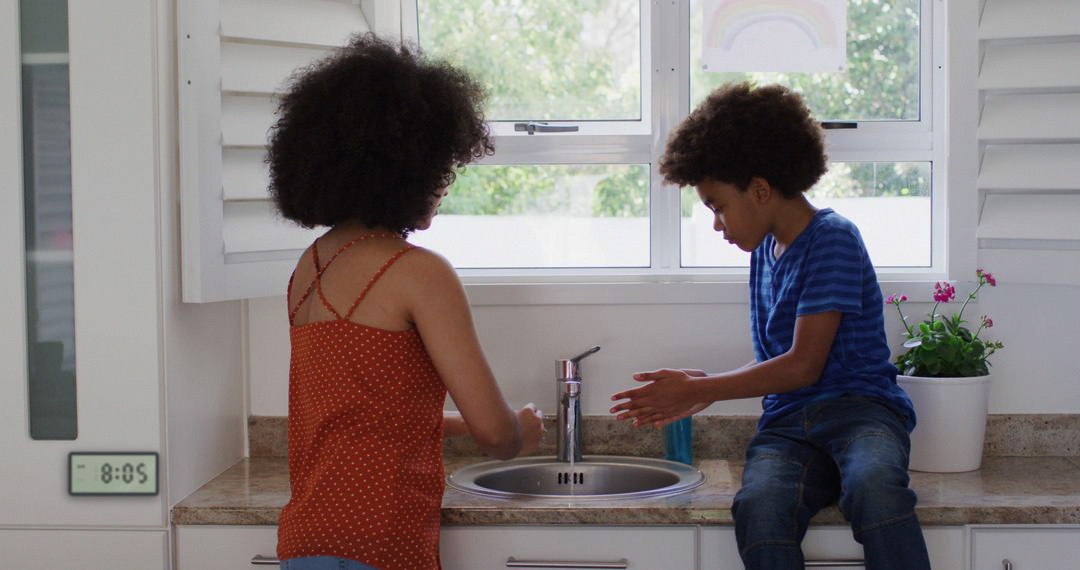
8:05
